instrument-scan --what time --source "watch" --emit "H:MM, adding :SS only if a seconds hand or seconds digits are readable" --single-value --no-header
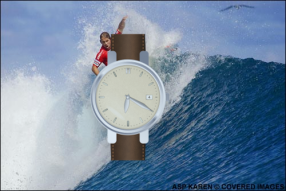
6:20
